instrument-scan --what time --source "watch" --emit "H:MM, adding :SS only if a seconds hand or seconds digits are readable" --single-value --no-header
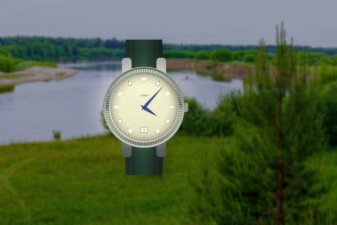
4:07
